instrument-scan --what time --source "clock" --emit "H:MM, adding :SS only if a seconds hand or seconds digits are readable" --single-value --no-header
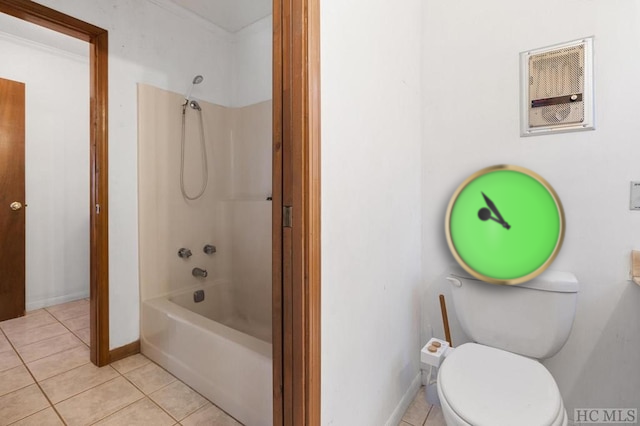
9:54
